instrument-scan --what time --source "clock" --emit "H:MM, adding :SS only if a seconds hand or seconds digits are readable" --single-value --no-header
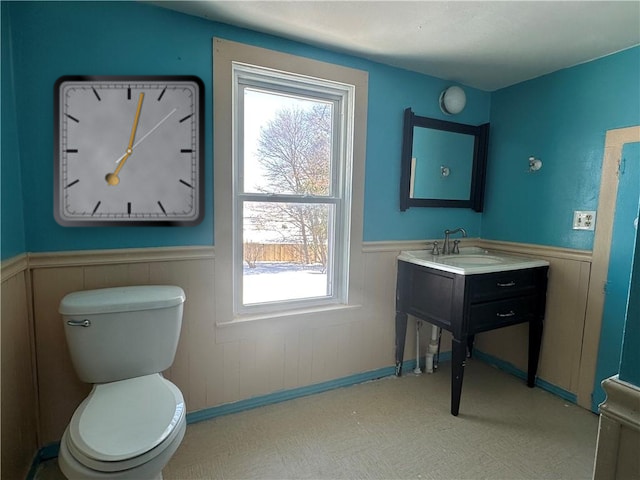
7:02:08
